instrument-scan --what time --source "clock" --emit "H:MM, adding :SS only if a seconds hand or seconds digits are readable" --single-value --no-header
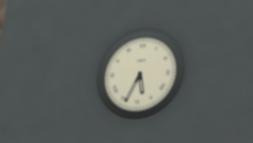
5:34
